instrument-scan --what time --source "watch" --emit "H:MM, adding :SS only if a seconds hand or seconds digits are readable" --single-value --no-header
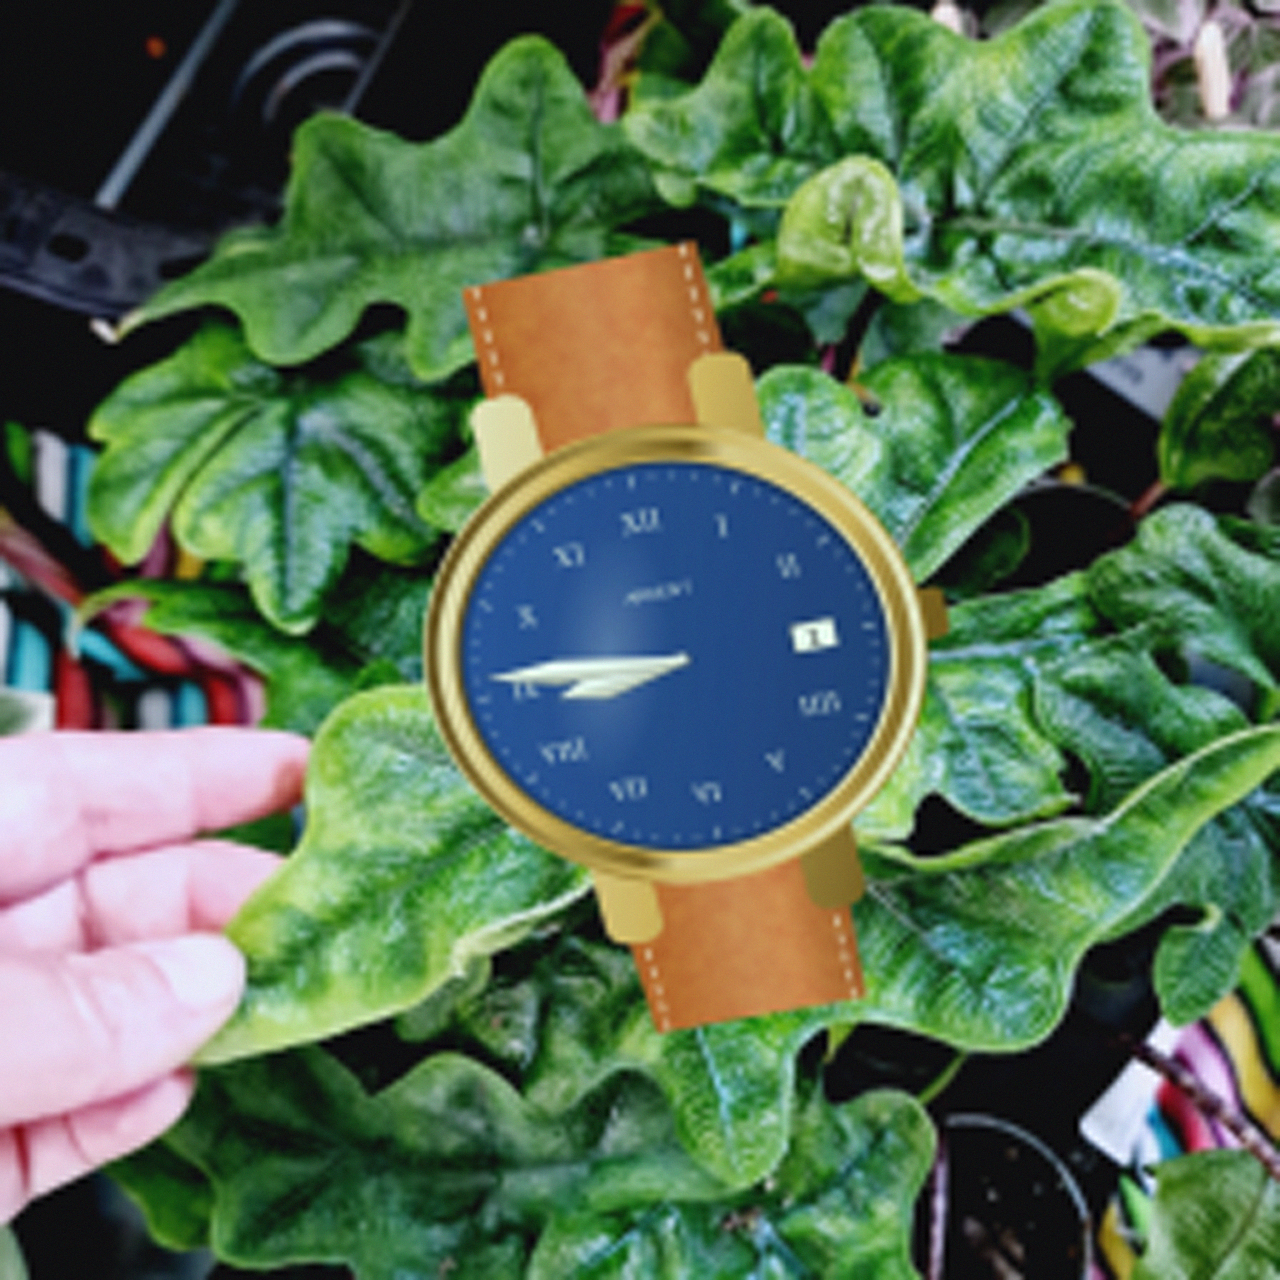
8:46
